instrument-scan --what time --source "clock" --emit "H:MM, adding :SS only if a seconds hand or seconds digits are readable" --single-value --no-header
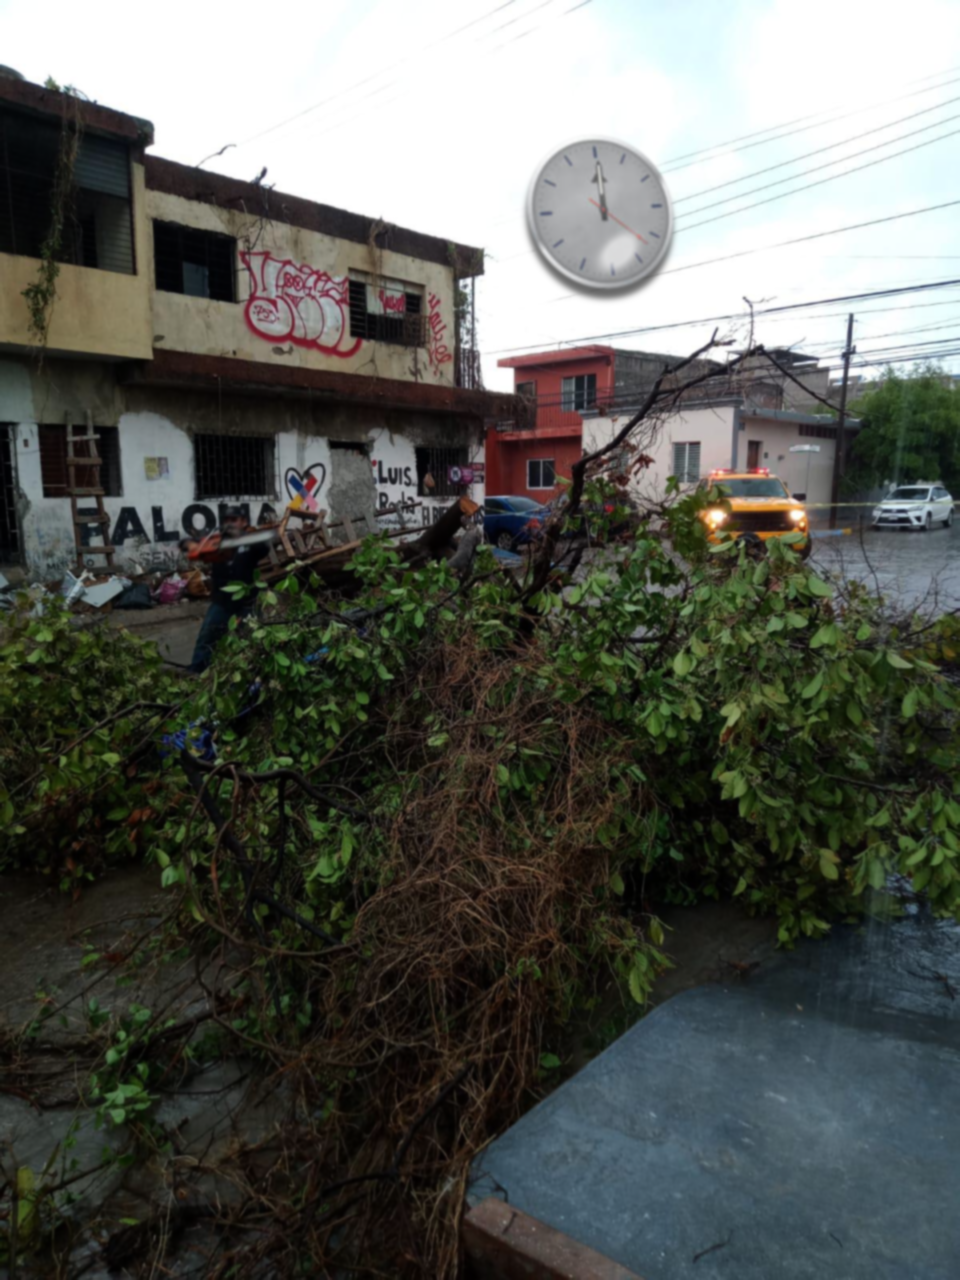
12:00:22
